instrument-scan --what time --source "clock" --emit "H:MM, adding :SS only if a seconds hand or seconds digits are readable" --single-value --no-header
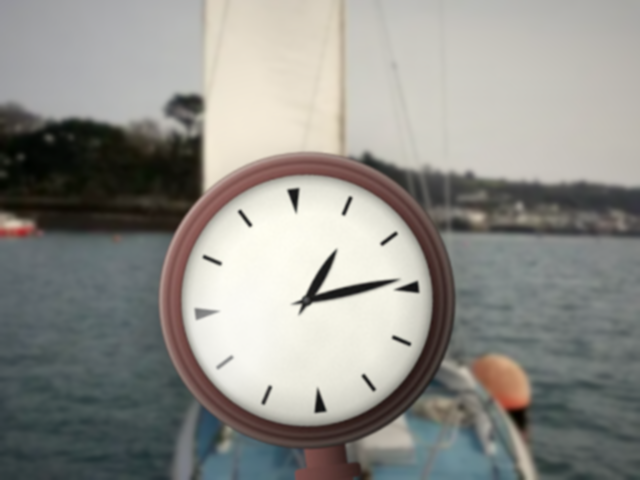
1:14
